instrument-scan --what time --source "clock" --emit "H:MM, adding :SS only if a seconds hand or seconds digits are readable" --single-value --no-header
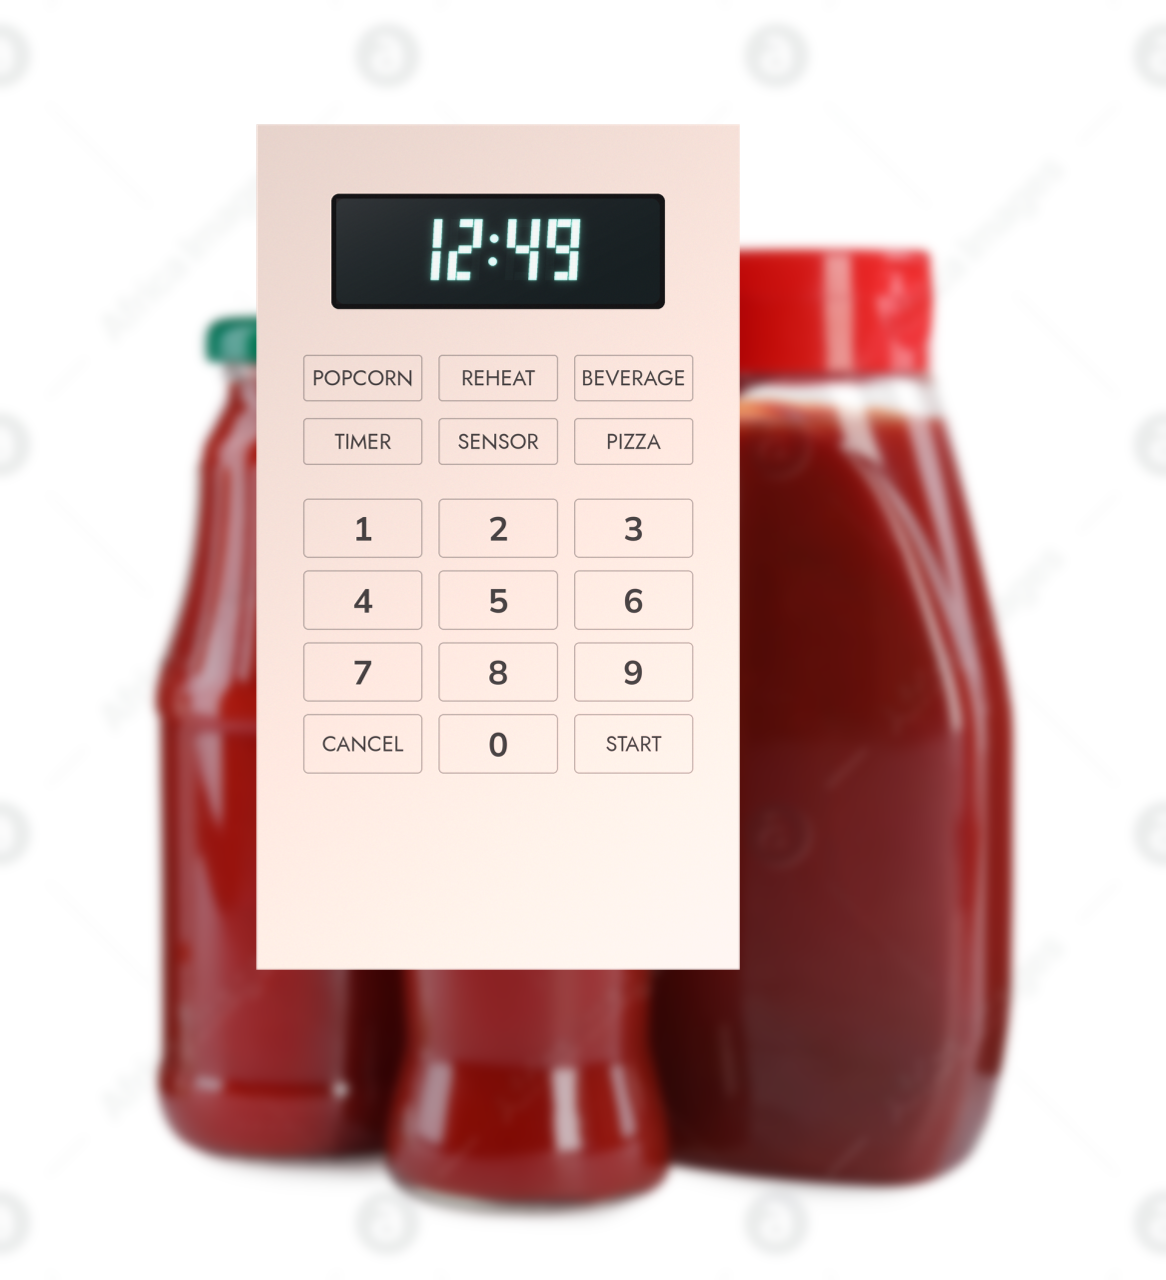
12:49
